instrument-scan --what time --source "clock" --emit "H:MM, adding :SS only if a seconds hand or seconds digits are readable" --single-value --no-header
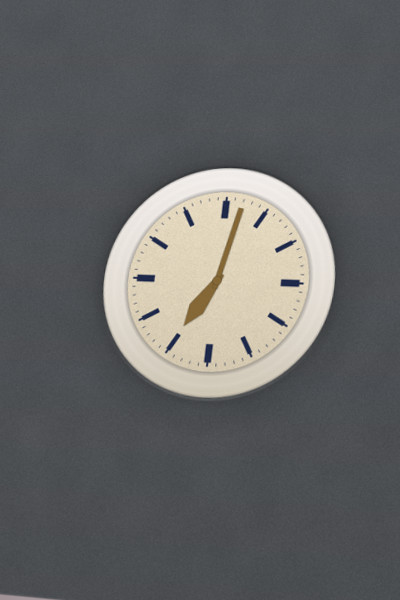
7:02
